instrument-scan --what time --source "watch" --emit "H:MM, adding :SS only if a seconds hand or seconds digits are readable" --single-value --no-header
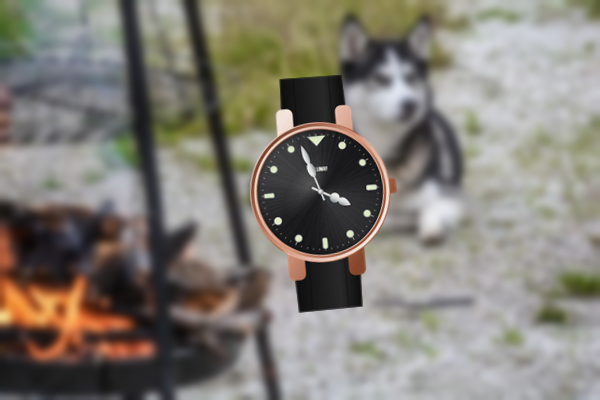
3:57
